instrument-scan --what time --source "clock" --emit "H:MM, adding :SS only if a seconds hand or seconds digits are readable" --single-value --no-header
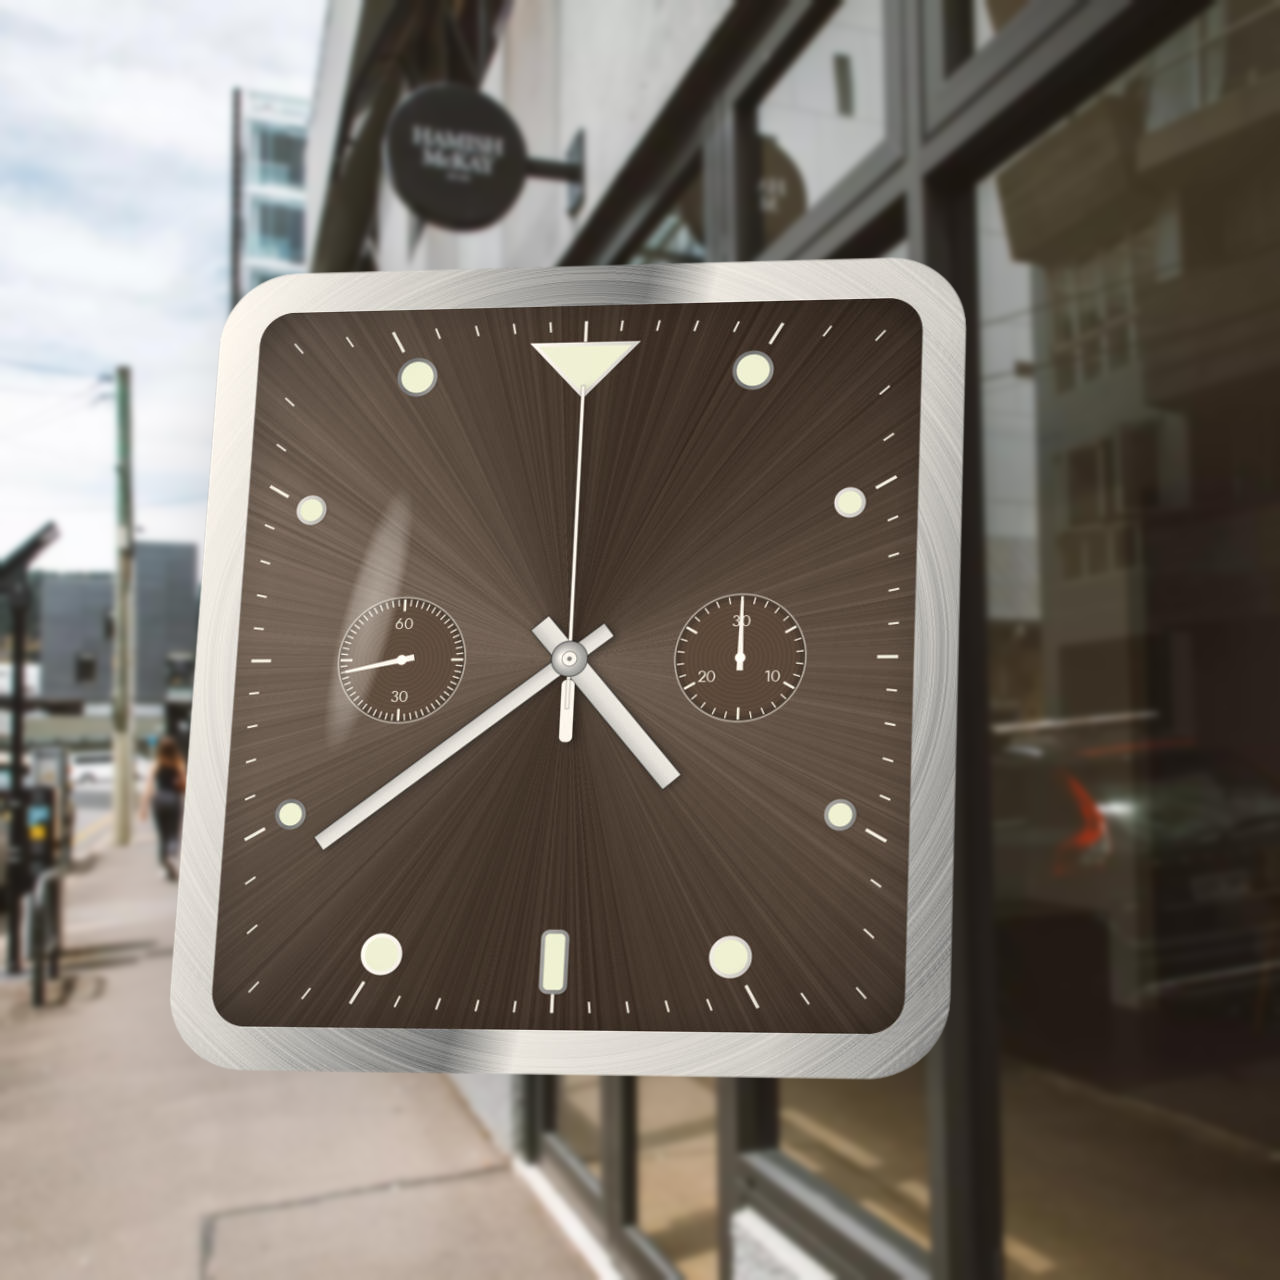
4:38:43
